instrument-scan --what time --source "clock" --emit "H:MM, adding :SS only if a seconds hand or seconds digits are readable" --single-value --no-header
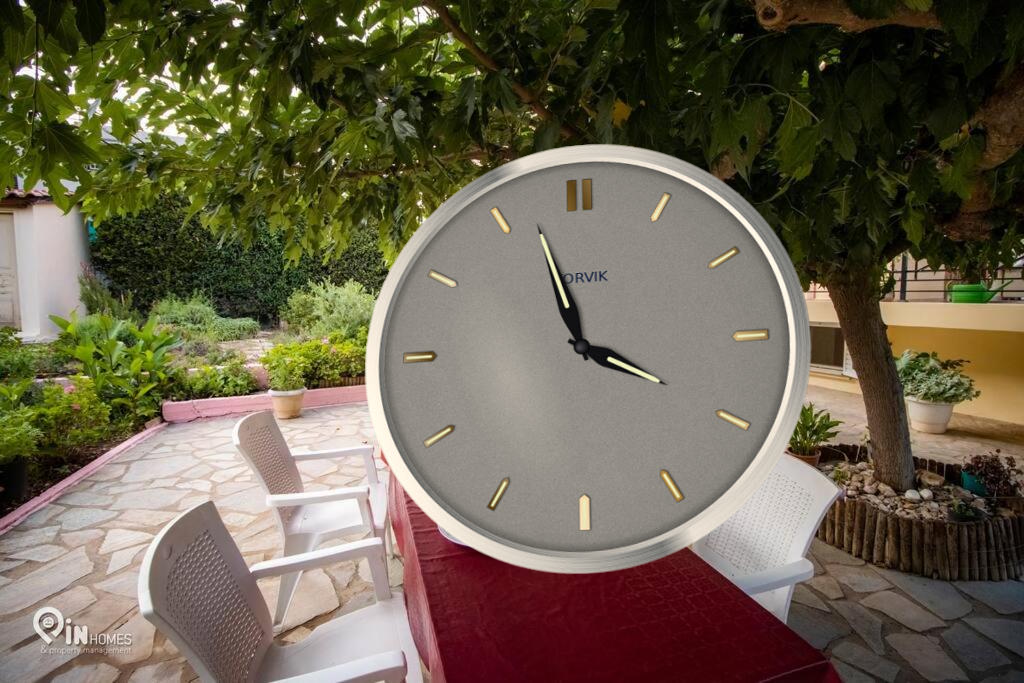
3:57
